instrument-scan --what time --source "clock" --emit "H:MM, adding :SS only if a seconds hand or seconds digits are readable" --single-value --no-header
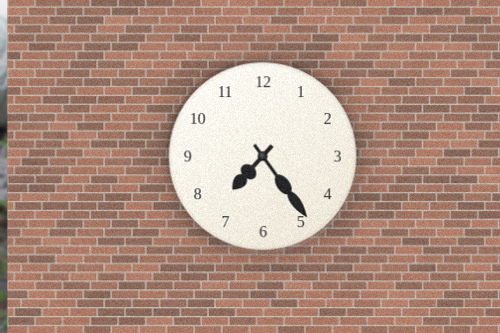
7:24
